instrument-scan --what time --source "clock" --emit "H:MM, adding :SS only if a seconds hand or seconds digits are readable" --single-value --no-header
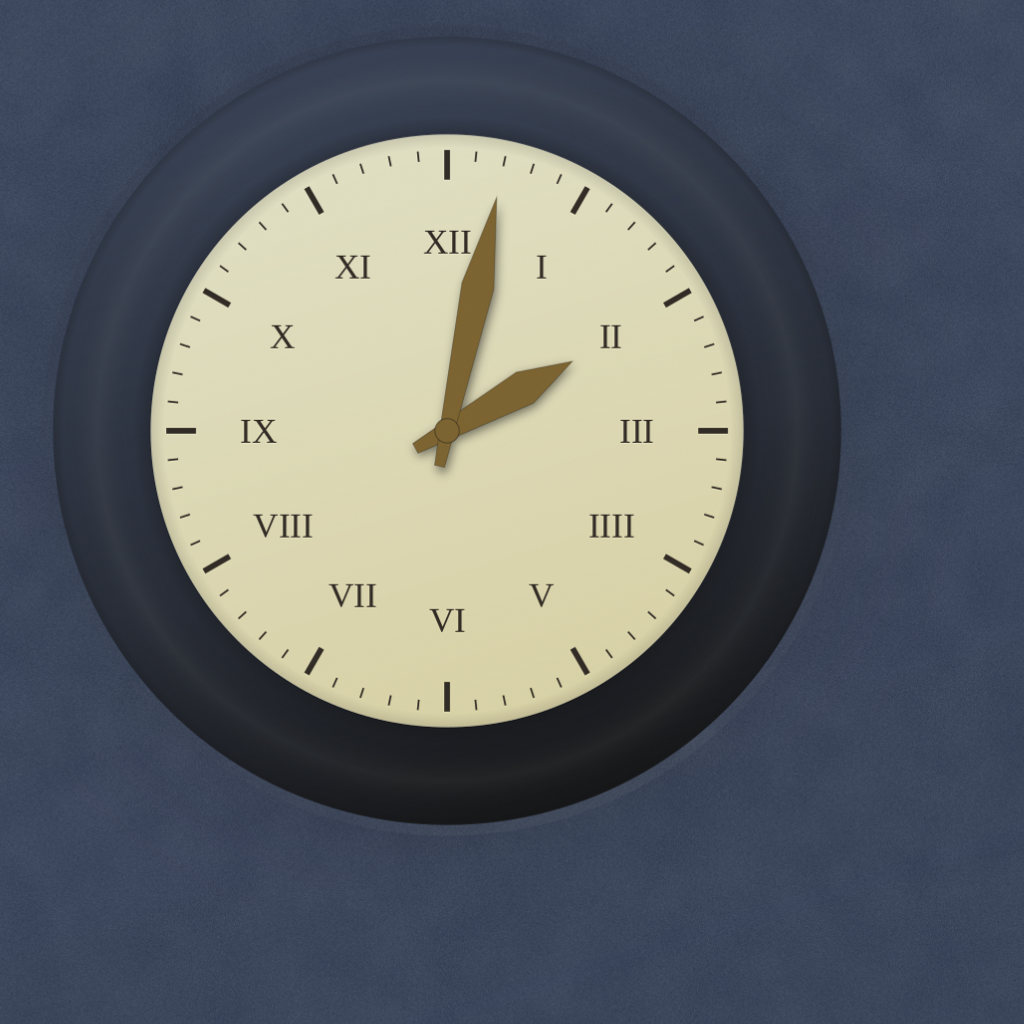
2:02
